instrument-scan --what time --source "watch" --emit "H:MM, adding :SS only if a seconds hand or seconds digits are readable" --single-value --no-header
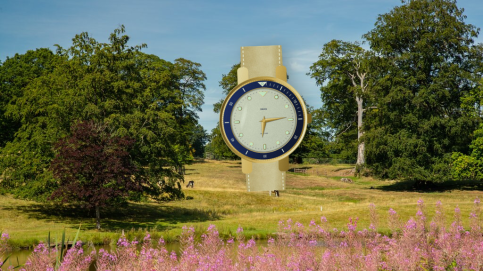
6:14
